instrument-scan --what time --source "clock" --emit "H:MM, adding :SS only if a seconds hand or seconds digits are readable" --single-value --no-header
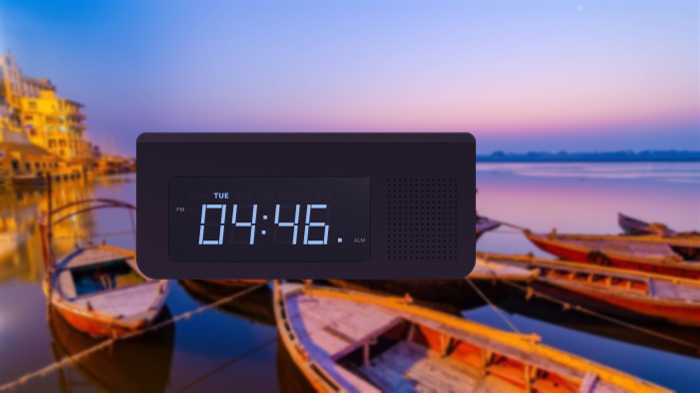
4:46
